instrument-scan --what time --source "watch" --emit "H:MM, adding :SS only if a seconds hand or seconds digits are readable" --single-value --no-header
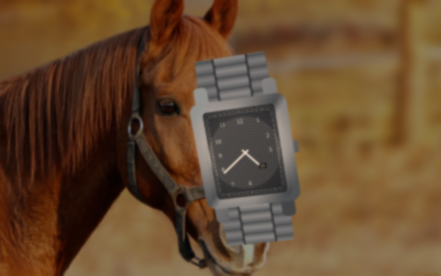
4:39
